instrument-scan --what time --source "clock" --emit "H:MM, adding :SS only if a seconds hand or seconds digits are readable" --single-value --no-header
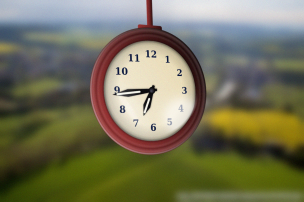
6:44
